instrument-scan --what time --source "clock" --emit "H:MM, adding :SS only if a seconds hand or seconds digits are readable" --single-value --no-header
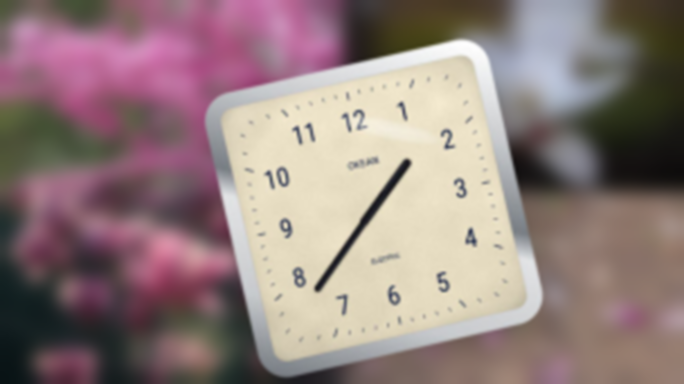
1:38
